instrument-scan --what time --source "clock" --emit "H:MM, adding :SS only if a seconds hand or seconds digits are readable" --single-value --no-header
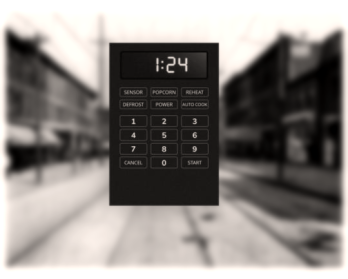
1:24
